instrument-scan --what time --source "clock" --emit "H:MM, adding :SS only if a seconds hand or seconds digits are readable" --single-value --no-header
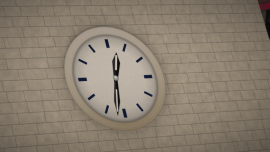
12:32
